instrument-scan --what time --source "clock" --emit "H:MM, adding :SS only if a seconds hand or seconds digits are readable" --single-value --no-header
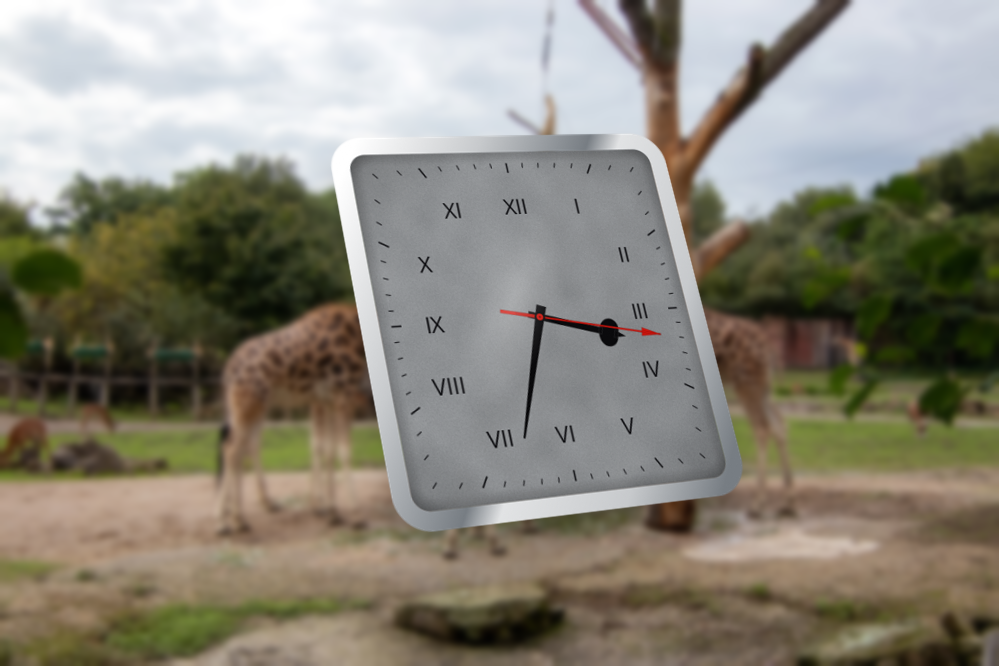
3:33:17
